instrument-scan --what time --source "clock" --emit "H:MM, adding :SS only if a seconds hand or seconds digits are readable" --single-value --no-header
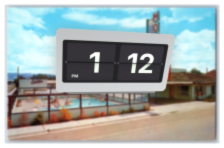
1:12
